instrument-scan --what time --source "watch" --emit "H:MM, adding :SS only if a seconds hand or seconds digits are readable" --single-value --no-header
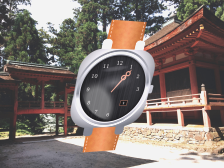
1:06
